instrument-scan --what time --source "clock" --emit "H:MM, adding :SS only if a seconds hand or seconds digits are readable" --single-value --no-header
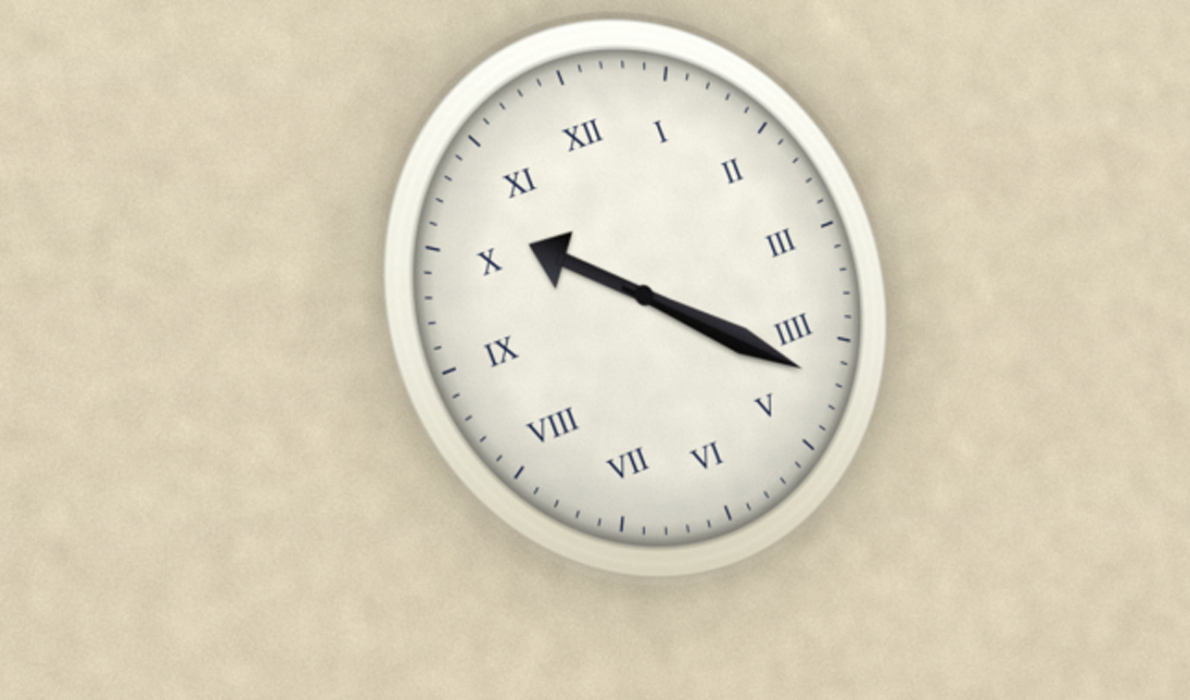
10:22
